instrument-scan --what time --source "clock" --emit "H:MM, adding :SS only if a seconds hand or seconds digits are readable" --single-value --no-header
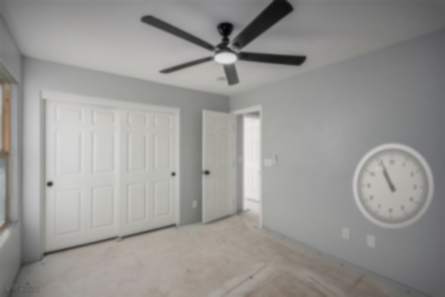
10:56
